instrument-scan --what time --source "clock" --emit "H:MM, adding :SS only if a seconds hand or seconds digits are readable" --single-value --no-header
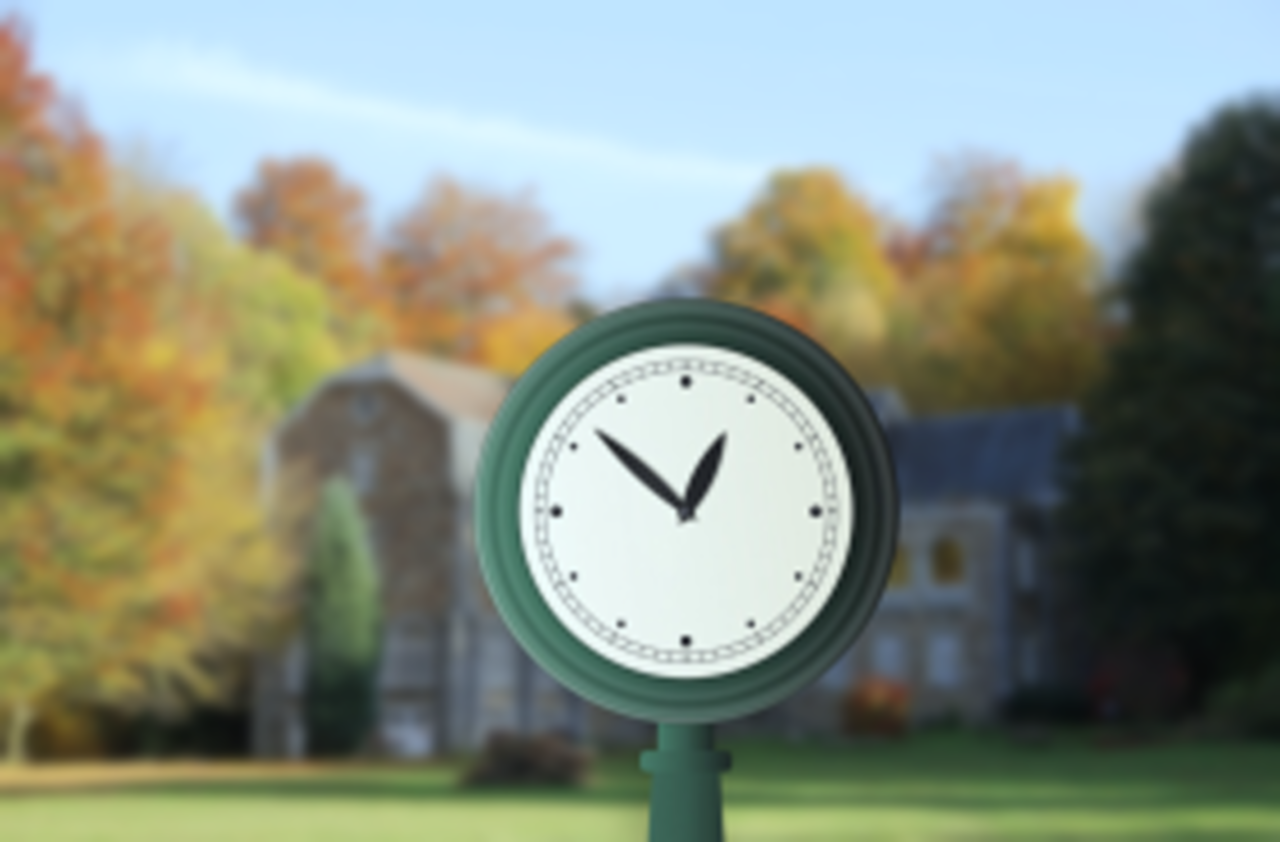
12:52
